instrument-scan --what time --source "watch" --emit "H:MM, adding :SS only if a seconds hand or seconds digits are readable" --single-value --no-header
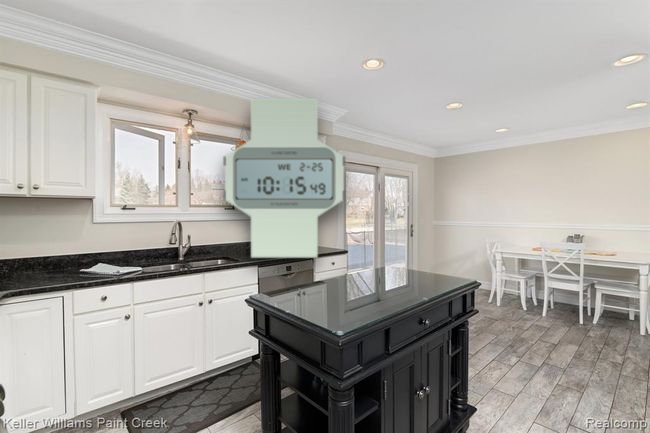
10:15:49
